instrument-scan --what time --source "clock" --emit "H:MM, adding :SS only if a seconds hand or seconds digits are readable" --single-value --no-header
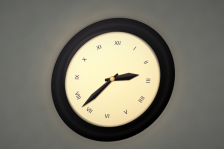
2:37
